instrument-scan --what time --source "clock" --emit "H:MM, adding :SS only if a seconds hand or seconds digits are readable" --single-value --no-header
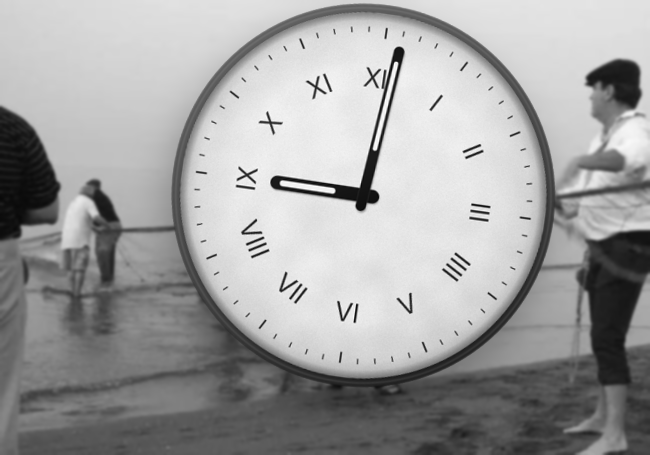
9:01
